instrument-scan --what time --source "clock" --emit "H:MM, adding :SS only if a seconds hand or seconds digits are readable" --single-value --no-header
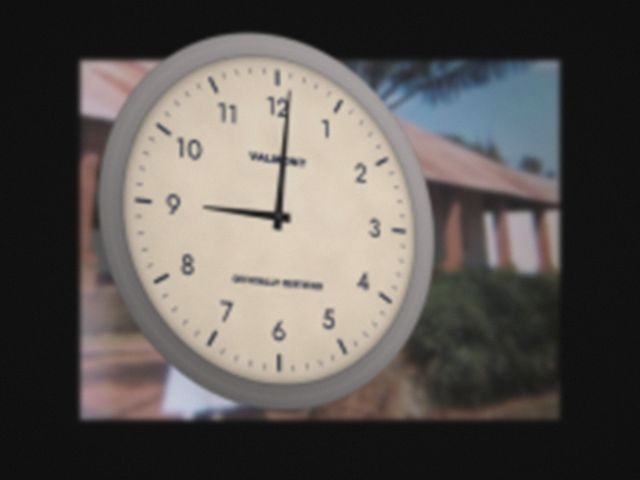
9:01
